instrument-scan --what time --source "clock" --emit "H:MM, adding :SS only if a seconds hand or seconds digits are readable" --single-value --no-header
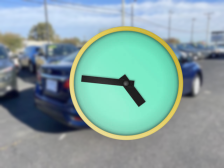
4:46
